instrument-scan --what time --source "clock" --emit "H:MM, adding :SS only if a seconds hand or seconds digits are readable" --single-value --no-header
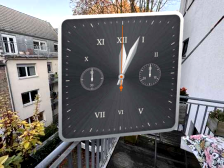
12:04
